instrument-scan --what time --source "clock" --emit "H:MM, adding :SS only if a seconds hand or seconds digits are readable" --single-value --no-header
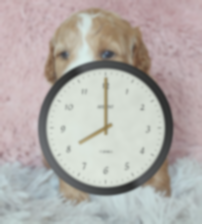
8:00
